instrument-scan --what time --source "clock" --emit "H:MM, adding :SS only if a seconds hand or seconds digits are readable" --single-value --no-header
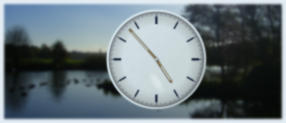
4:53
